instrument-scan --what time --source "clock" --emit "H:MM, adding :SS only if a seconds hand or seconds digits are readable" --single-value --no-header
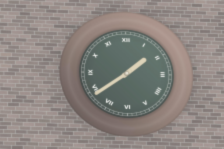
1:39
